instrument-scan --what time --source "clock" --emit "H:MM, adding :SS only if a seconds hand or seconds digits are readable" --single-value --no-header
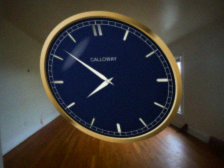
7:52
